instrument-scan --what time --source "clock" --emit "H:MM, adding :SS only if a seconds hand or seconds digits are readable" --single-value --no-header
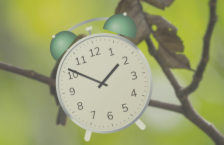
1:51
